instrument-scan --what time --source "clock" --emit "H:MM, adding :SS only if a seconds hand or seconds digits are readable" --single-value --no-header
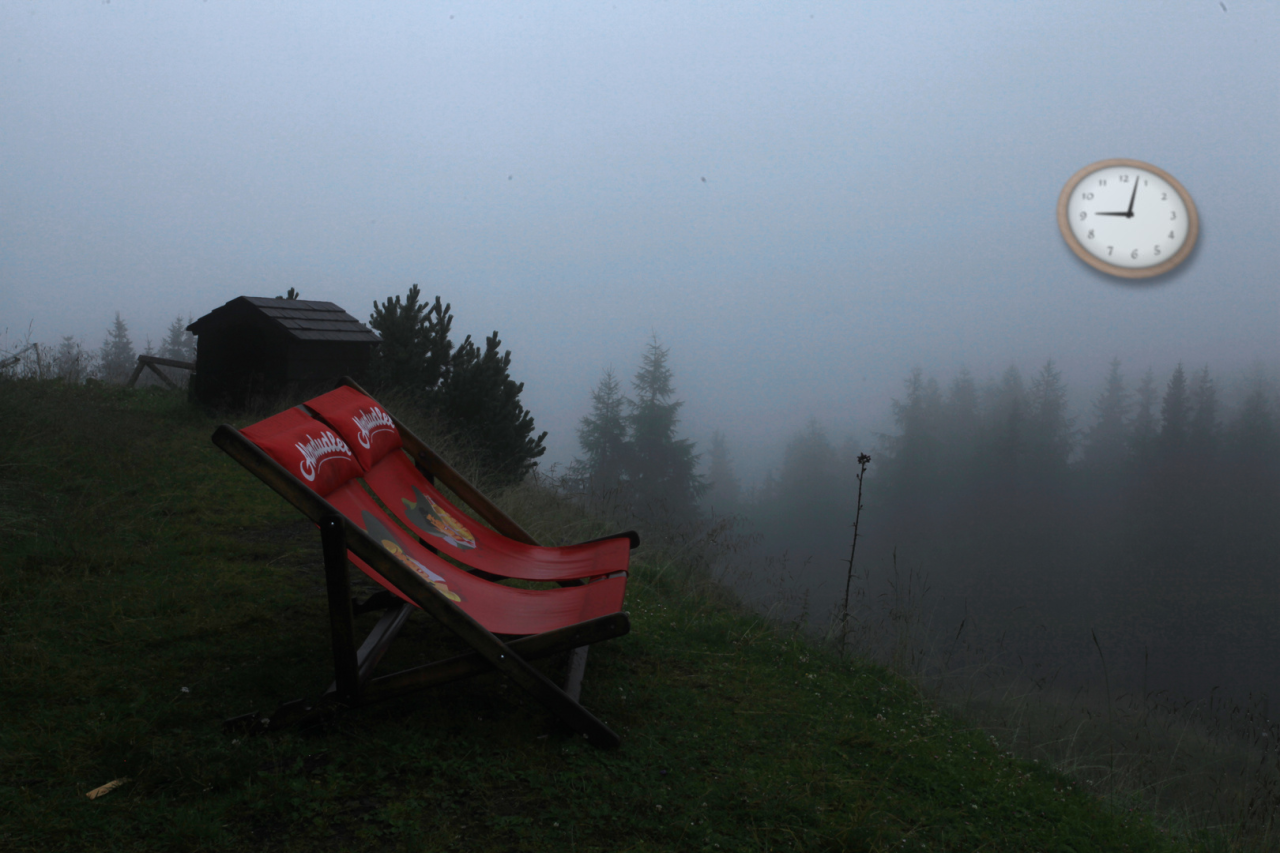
9:03
